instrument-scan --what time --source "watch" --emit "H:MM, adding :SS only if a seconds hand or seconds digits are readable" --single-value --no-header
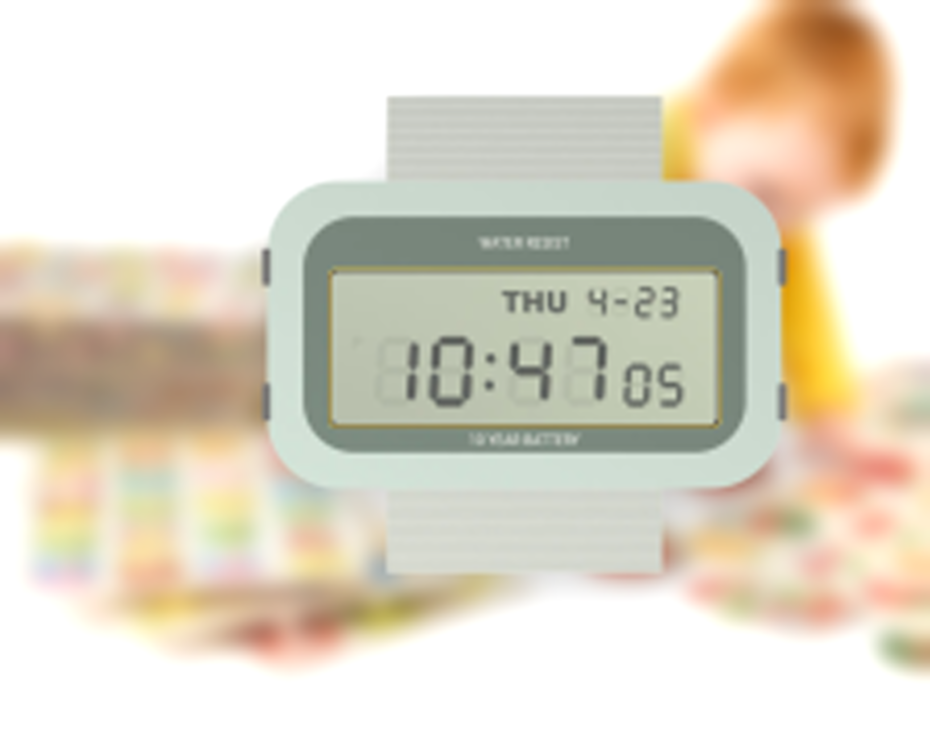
10:47:05
